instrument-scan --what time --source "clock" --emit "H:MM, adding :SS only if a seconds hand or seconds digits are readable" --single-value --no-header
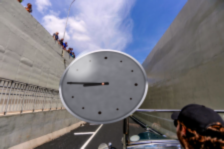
8:45
